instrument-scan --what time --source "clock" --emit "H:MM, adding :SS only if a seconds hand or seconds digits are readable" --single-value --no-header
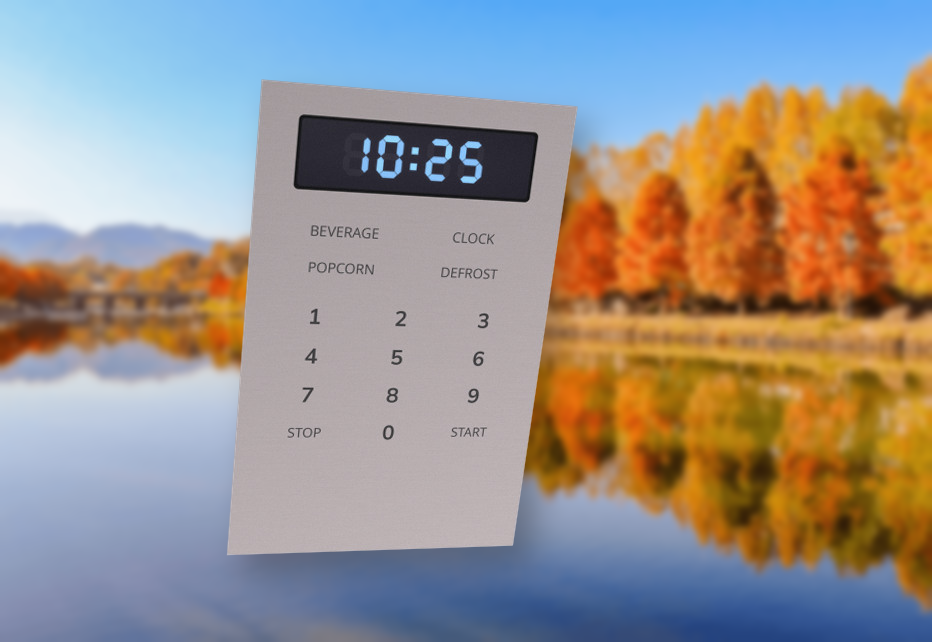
10:25
